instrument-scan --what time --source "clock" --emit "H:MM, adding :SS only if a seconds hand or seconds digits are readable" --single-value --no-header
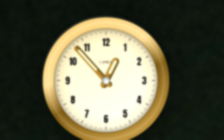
12:53
